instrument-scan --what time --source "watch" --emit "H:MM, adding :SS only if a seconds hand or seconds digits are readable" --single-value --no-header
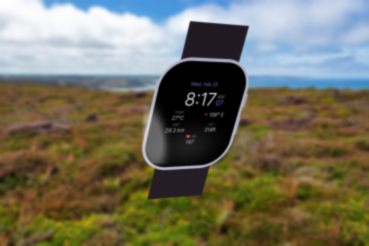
8:17
